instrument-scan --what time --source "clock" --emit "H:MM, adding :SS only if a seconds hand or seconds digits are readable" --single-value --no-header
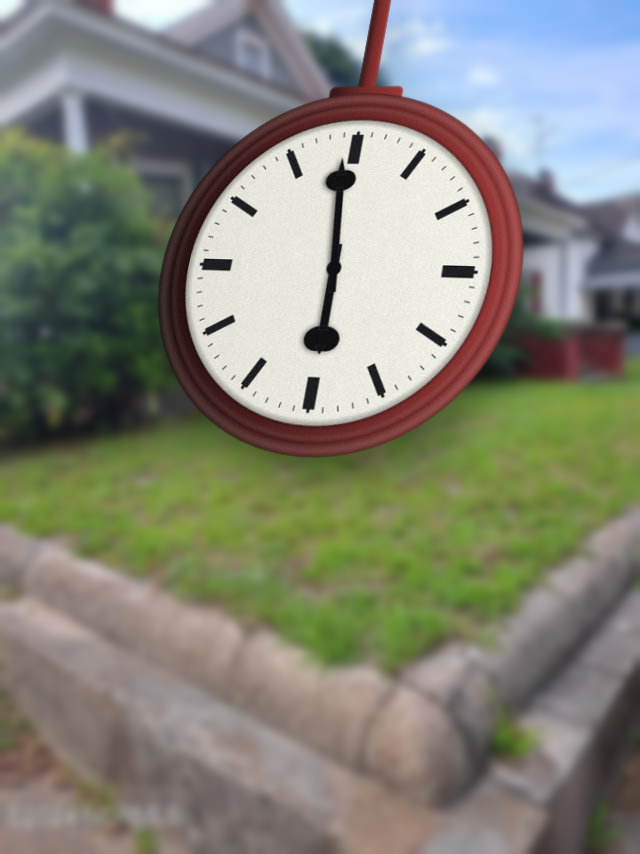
5:59
